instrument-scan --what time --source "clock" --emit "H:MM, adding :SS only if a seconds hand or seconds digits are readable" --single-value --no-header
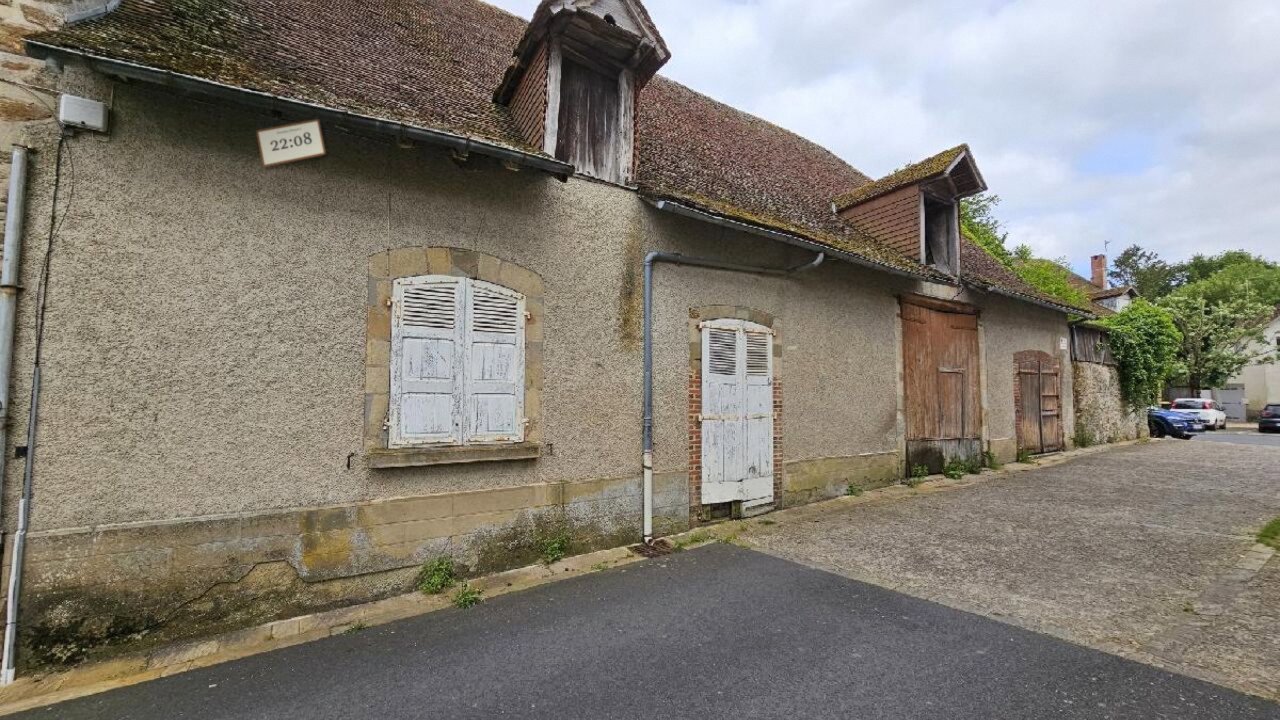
22:08
